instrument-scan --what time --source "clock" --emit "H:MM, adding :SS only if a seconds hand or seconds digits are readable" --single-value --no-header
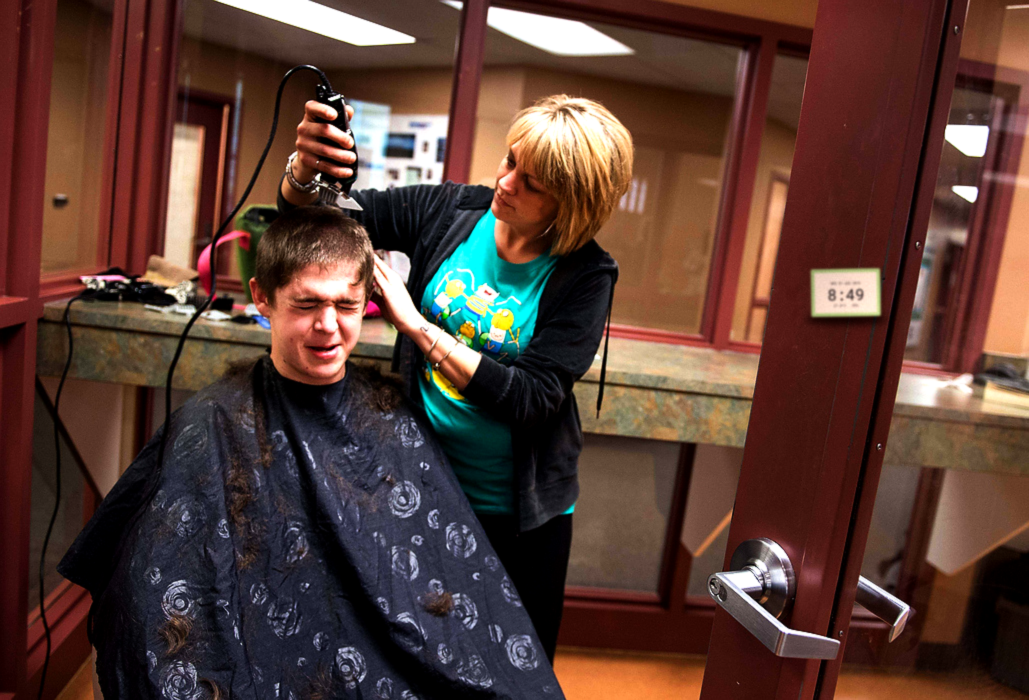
8:49
